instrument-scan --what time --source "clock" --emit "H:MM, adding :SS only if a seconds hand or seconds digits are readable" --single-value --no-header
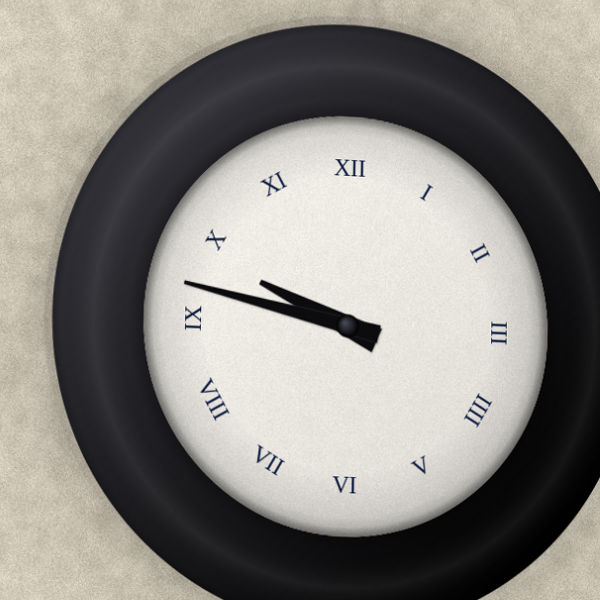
9:47
